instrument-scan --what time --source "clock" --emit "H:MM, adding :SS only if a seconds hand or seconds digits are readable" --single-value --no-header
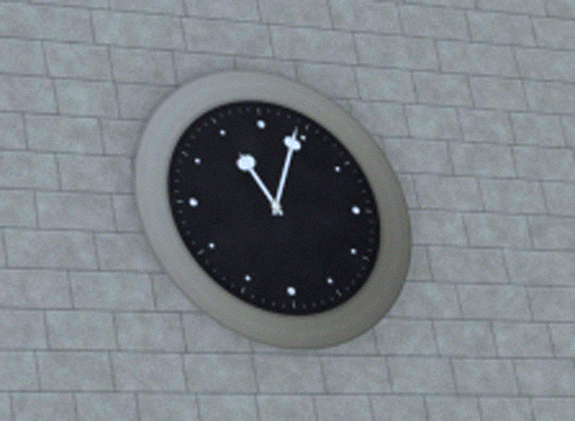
11:04
